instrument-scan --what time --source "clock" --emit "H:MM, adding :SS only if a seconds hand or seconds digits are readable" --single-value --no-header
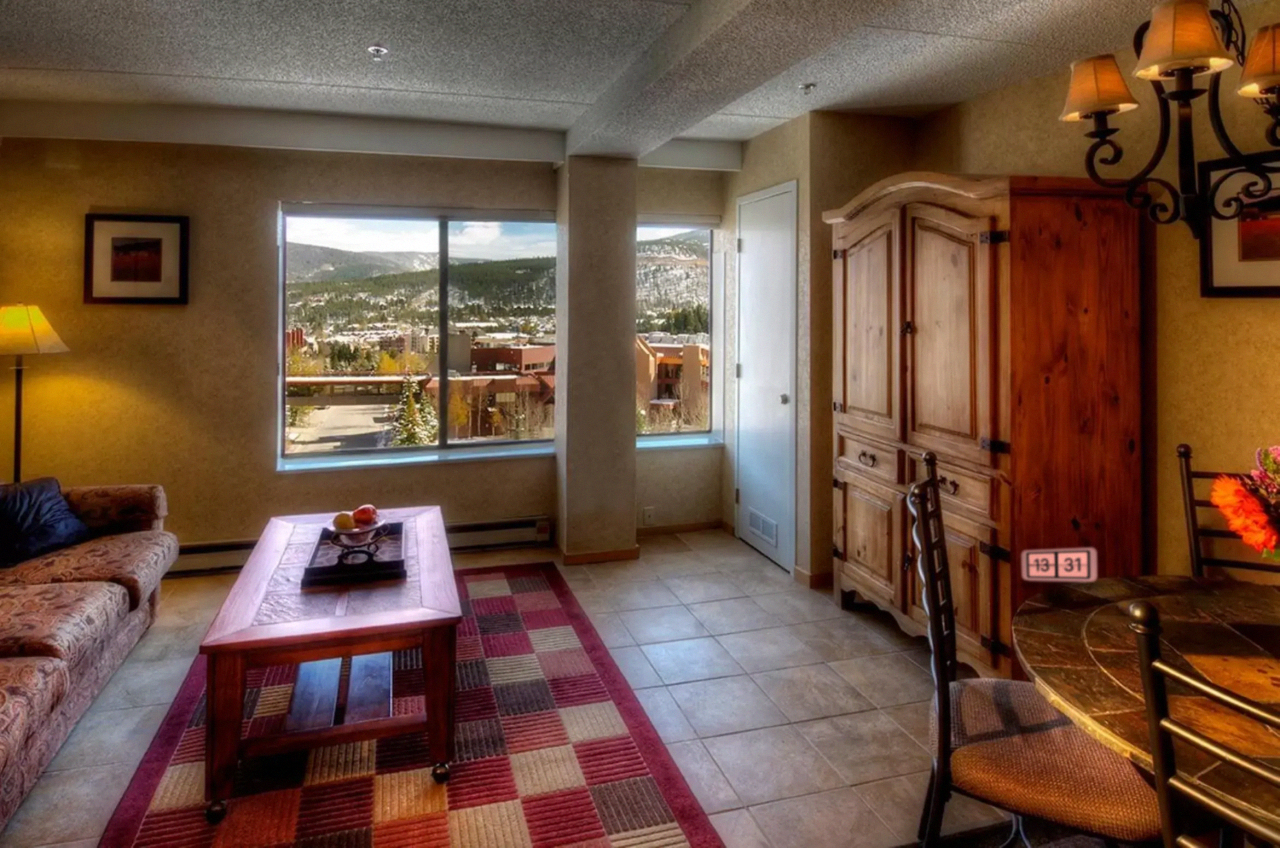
13:31
